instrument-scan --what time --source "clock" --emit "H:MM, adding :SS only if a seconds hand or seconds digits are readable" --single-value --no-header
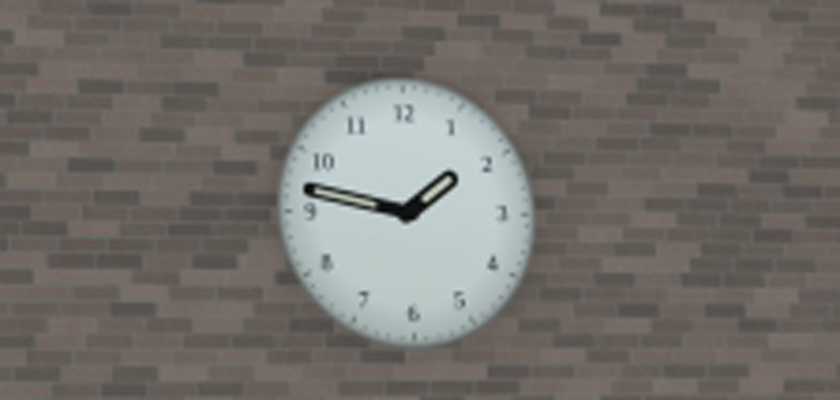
1:47
